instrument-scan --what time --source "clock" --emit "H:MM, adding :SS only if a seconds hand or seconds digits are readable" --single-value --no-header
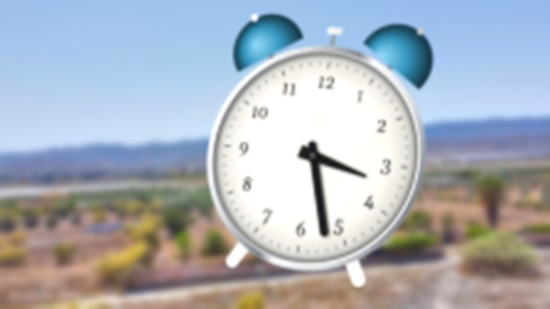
3:27
